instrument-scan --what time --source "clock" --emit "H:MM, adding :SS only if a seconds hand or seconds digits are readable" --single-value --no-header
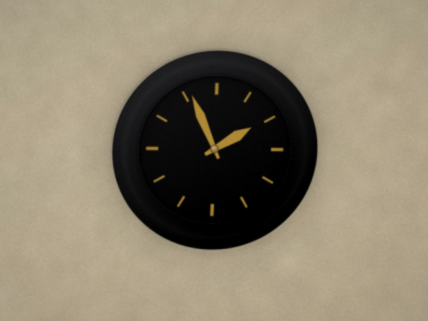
1:56
